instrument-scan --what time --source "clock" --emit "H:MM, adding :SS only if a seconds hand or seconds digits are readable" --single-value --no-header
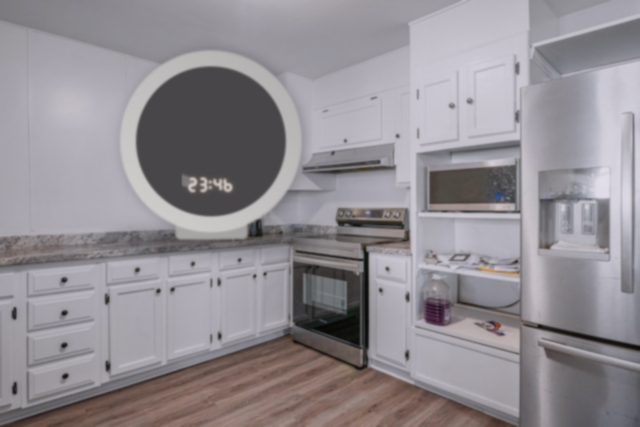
23:46
